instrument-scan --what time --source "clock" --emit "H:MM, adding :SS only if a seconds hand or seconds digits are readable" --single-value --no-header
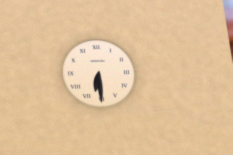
6:30
